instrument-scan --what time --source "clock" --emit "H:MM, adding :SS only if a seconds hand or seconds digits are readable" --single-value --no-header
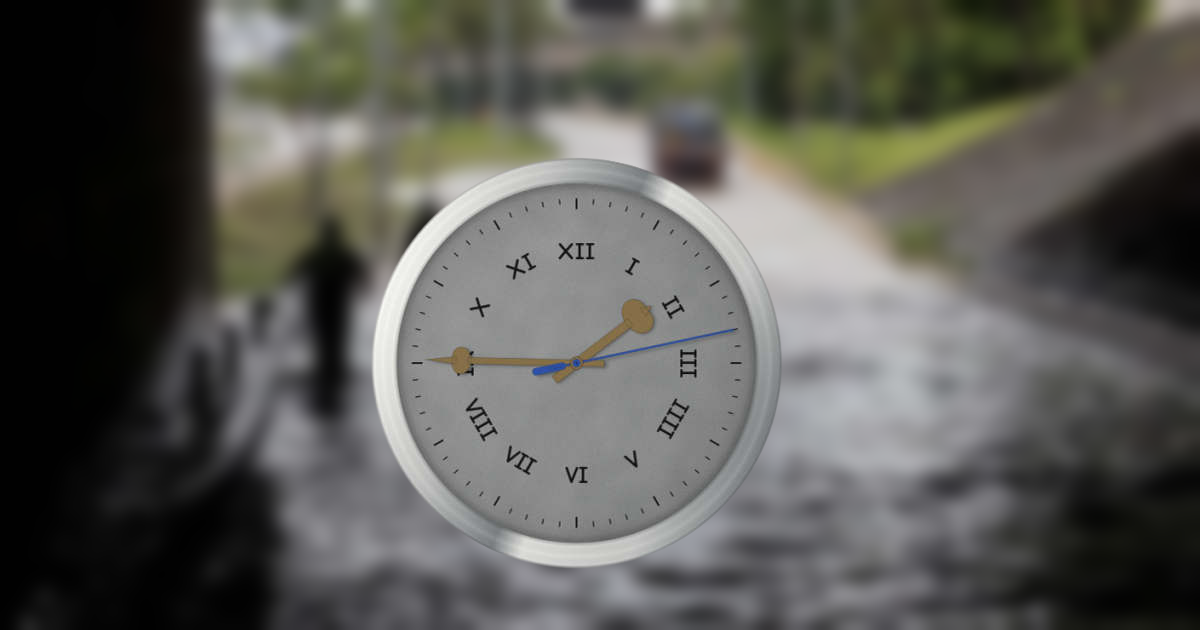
1:45:13
